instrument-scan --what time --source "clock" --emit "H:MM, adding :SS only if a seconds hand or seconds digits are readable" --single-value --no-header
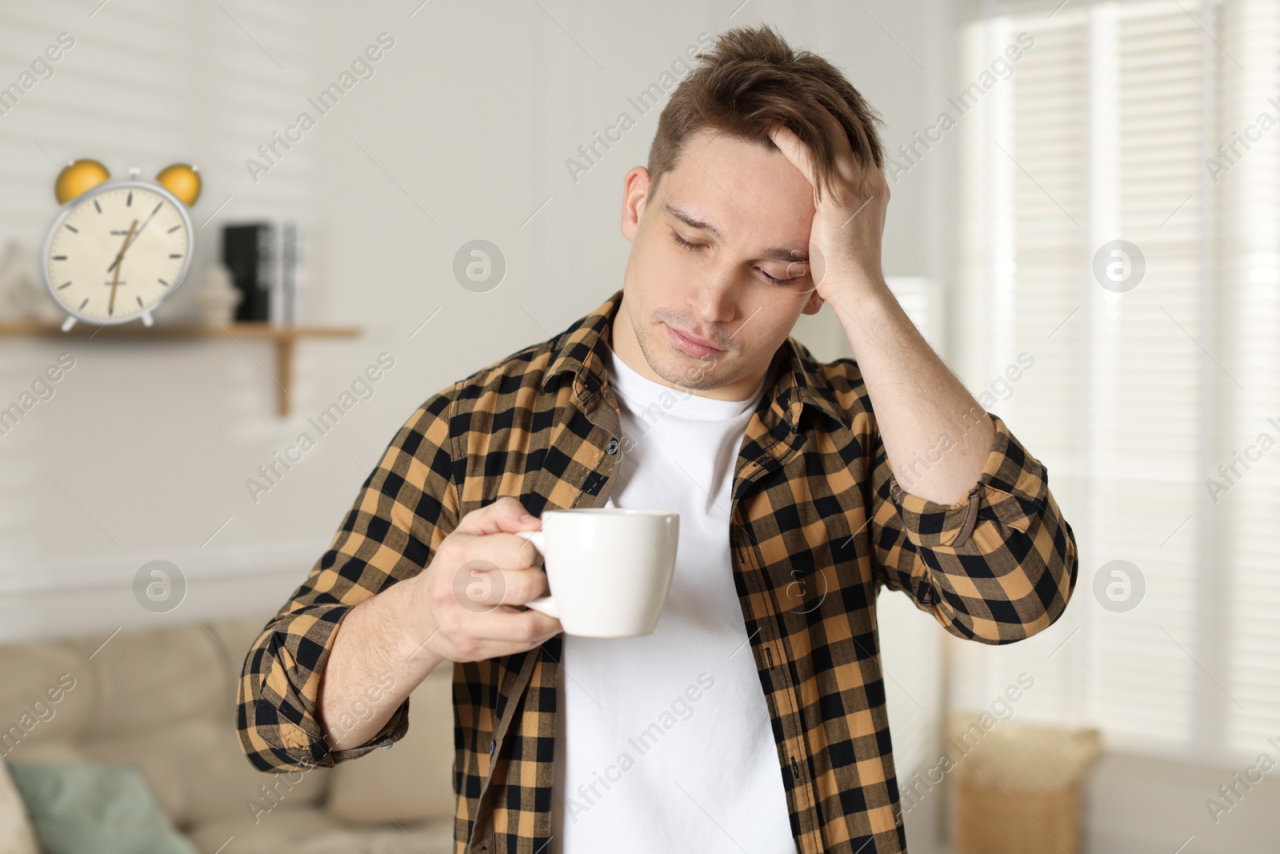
12:30:05
